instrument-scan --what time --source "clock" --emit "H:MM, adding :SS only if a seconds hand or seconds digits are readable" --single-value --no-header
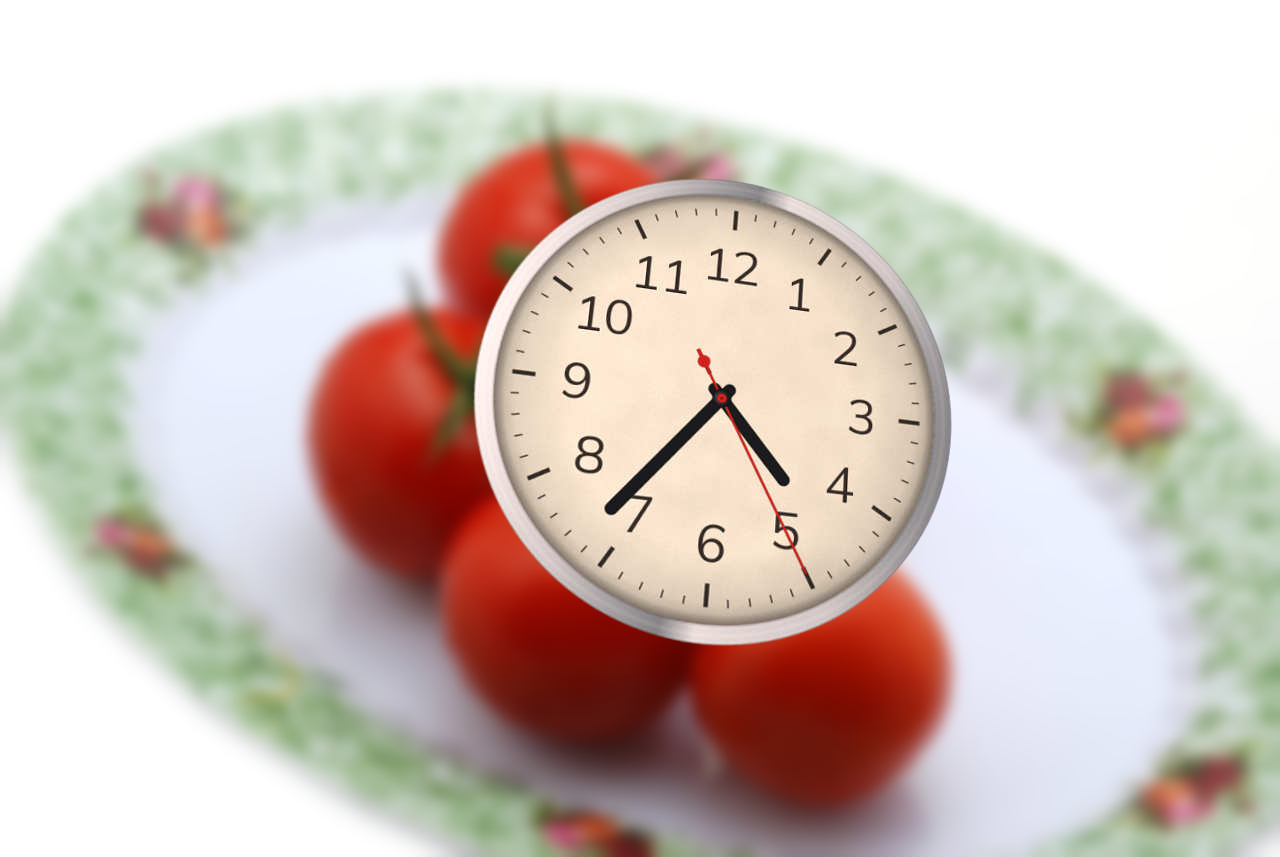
4:36:25
